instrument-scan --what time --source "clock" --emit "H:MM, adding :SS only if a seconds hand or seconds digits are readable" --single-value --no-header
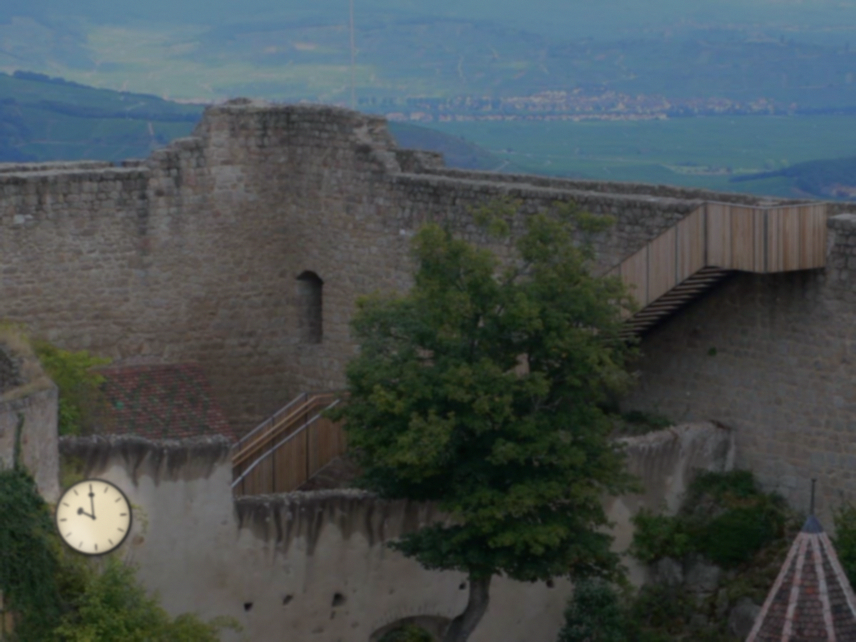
10:00
